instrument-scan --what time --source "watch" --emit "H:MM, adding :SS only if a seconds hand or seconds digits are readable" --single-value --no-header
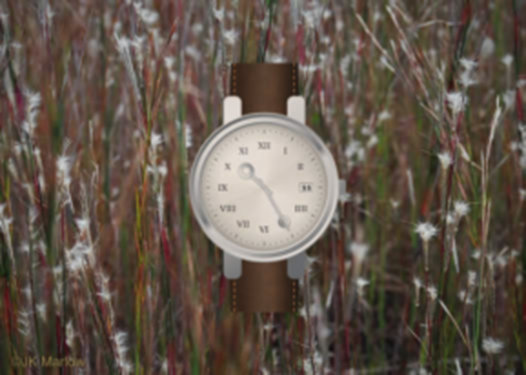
10:25
